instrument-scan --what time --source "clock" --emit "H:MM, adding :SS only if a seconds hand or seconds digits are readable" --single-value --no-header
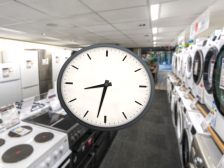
8:32
